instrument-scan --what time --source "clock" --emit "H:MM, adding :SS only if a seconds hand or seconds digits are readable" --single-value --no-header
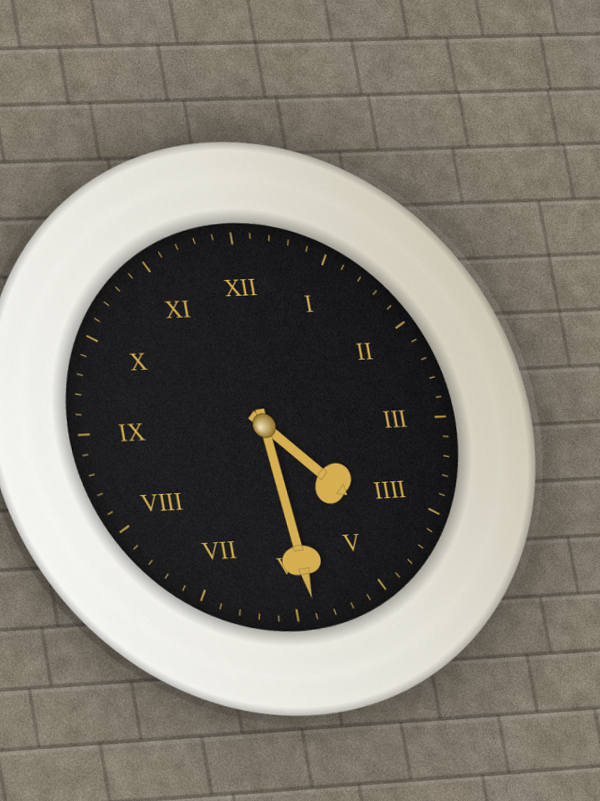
4:29
